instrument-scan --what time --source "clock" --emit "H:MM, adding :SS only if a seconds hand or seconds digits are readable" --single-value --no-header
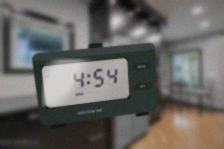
4:54
